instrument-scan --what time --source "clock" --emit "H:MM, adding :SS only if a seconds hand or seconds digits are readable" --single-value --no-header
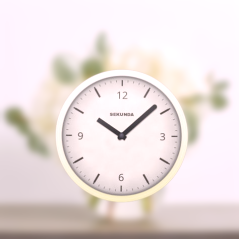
10:08
